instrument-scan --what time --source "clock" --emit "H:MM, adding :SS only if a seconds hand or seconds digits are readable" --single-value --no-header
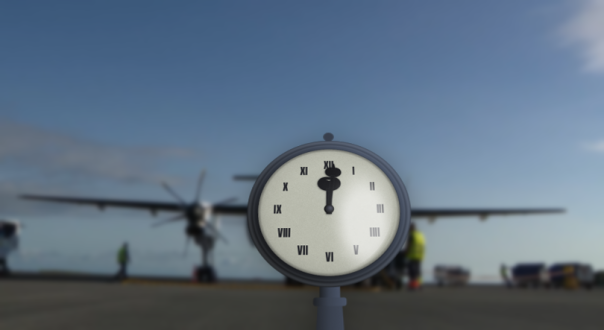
12:01
